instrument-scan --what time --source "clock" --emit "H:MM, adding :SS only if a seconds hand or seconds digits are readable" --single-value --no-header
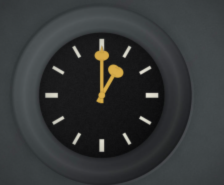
1:00
